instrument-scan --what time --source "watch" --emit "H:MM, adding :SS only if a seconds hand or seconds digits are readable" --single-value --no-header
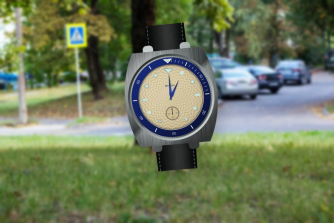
1:00
